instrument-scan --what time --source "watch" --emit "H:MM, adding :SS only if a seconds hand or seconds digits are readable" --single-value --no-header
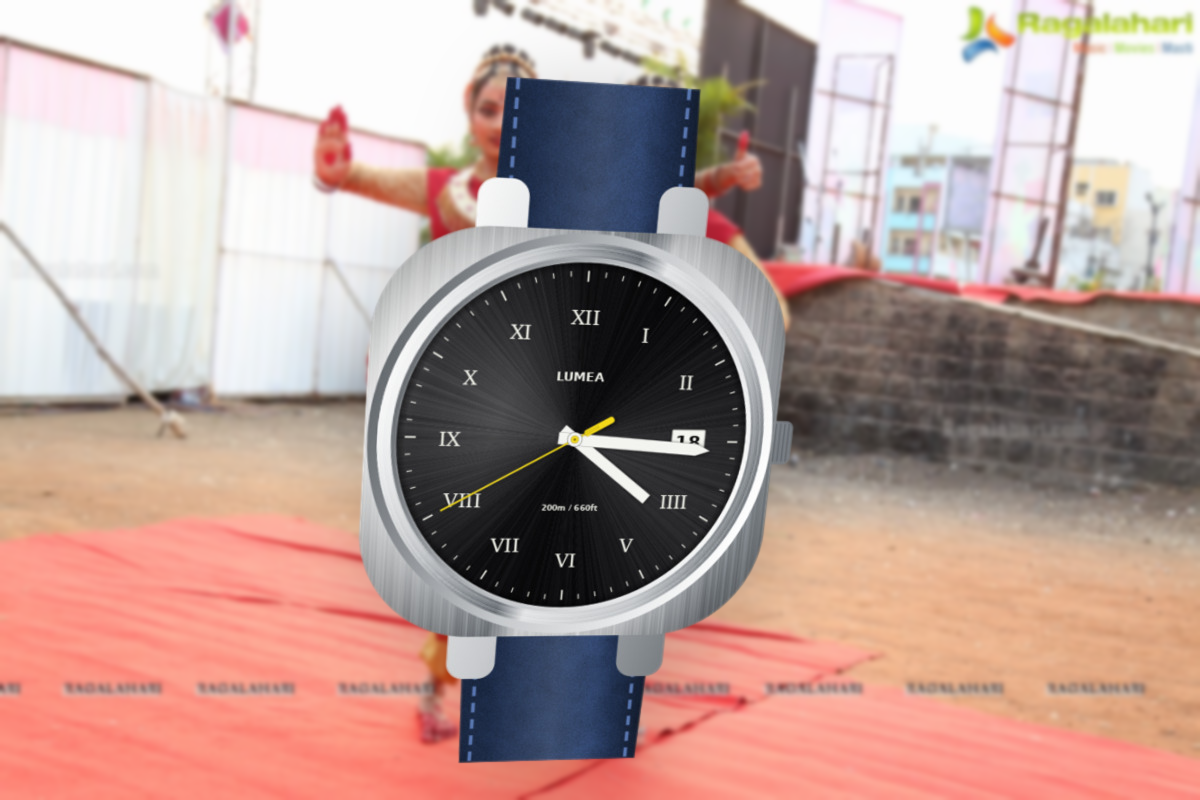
4:15:40
